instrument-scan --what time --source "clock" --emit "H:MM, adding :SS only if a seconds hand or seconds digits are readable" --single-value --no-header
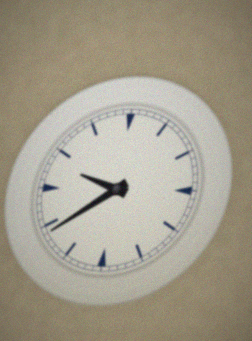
9:39
